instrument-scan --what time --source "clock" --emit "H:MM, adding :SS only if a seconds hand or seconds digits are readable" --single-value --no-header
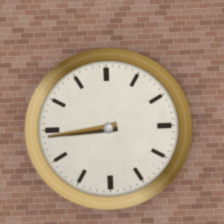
8:44
